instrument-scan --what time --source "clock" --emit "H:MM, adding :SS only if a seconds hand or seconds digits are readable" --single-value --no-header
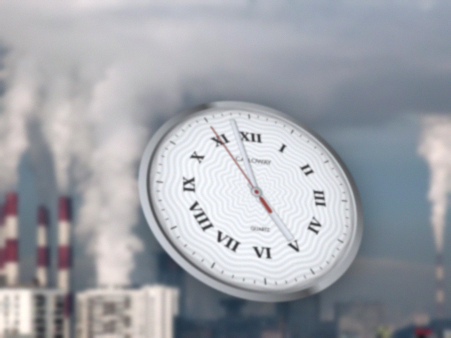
4:57:55
